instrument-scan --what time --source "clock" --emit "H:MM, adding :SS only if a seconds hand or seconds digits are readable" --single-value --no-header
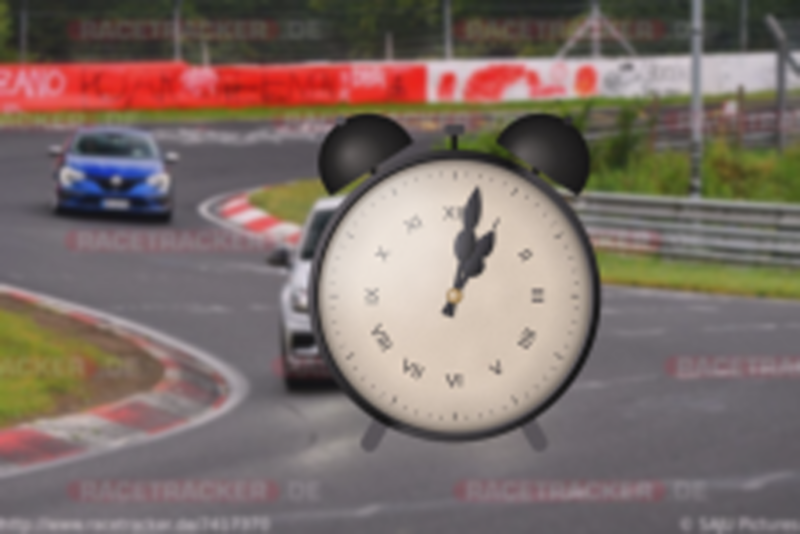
1:02
